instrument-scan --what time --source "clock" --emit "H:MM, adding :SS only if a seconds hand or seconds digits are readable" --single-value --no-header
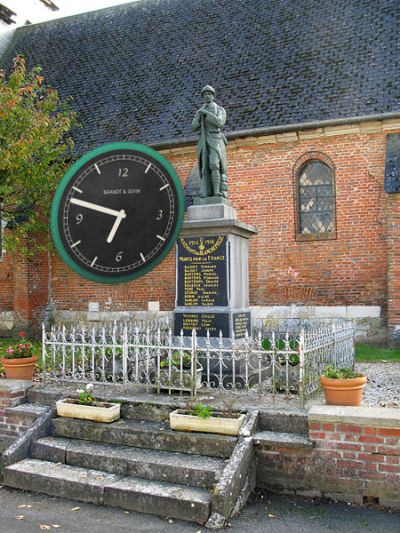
6:48
